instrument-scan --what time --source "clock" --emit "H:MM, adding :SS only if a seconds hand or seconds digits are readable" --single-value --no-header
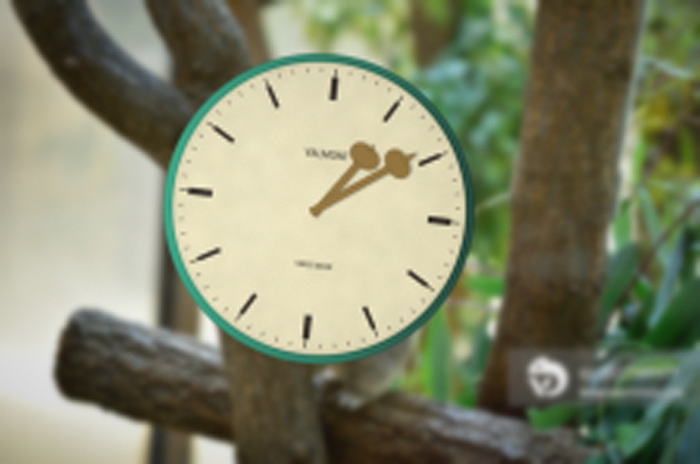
1:09
